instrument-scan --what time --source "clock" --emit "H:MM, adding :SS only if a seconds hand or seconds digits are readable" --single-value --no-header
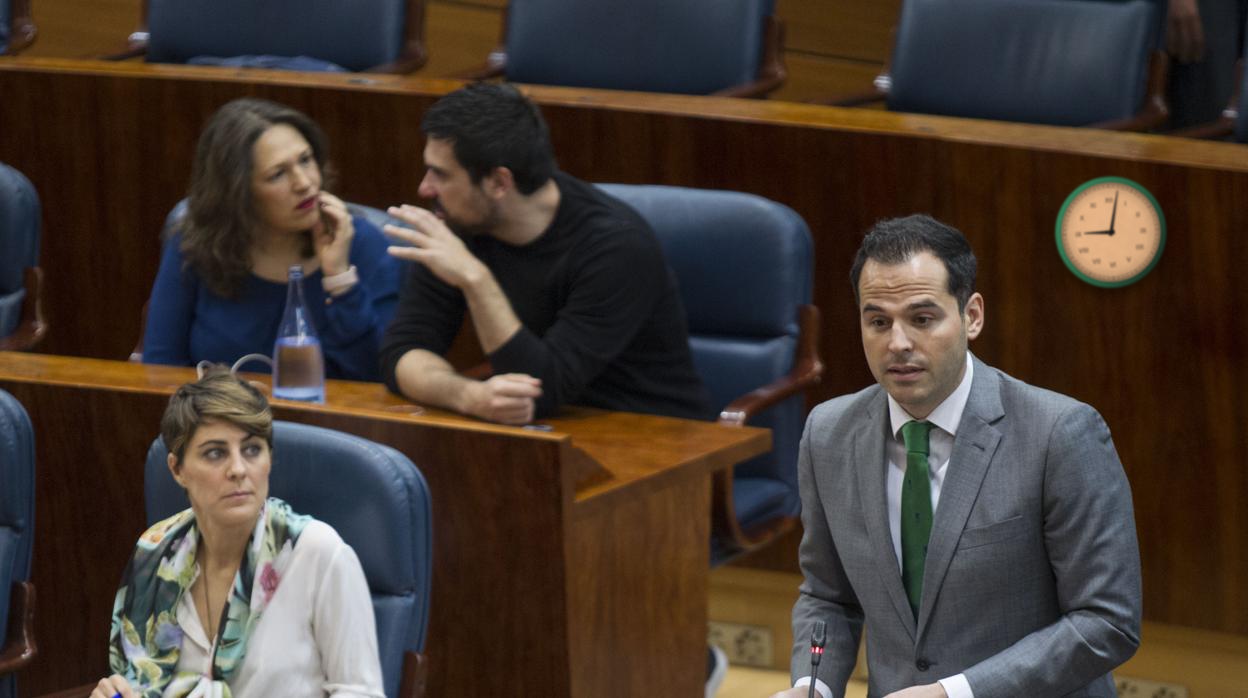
9:02
